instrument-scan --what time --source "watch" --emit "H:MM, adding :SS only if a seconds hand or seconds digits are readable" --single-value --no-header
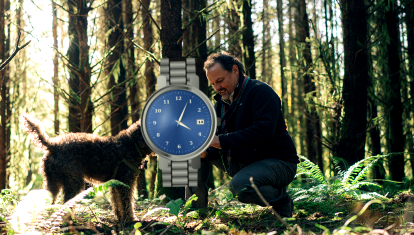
4:04
